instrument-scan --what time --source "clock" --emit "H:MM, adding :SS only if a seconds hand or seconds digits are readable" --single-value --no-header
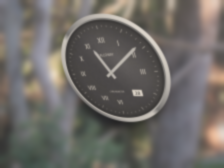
11:09
